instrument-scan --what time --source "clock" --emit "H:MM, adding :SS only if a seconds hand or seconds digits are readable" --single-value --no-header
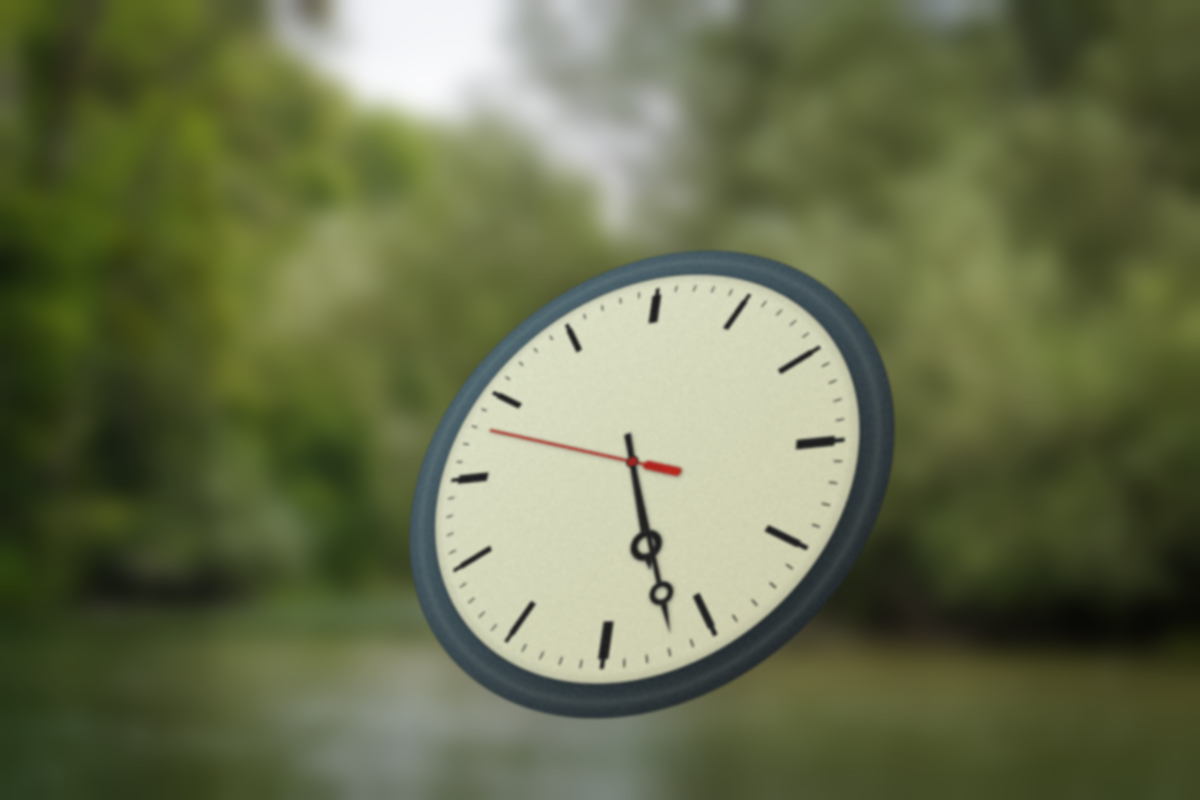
5:26:48
